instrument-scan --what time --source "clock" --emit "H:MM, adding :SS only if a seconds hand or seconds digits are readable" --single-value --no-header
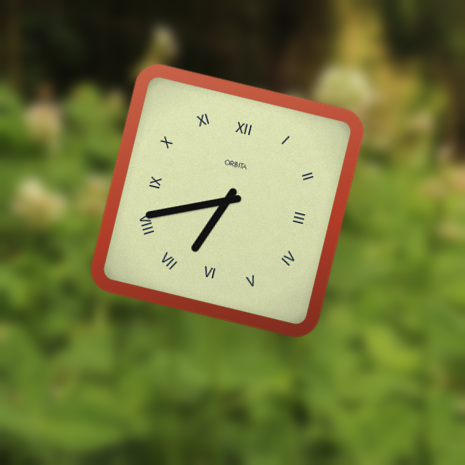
6:41
